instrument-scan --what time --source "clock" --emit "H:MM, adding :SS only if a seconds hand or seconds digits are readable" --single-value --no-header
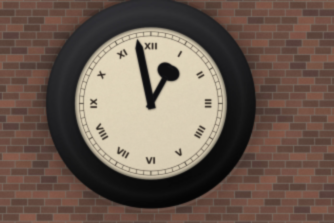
12:58
